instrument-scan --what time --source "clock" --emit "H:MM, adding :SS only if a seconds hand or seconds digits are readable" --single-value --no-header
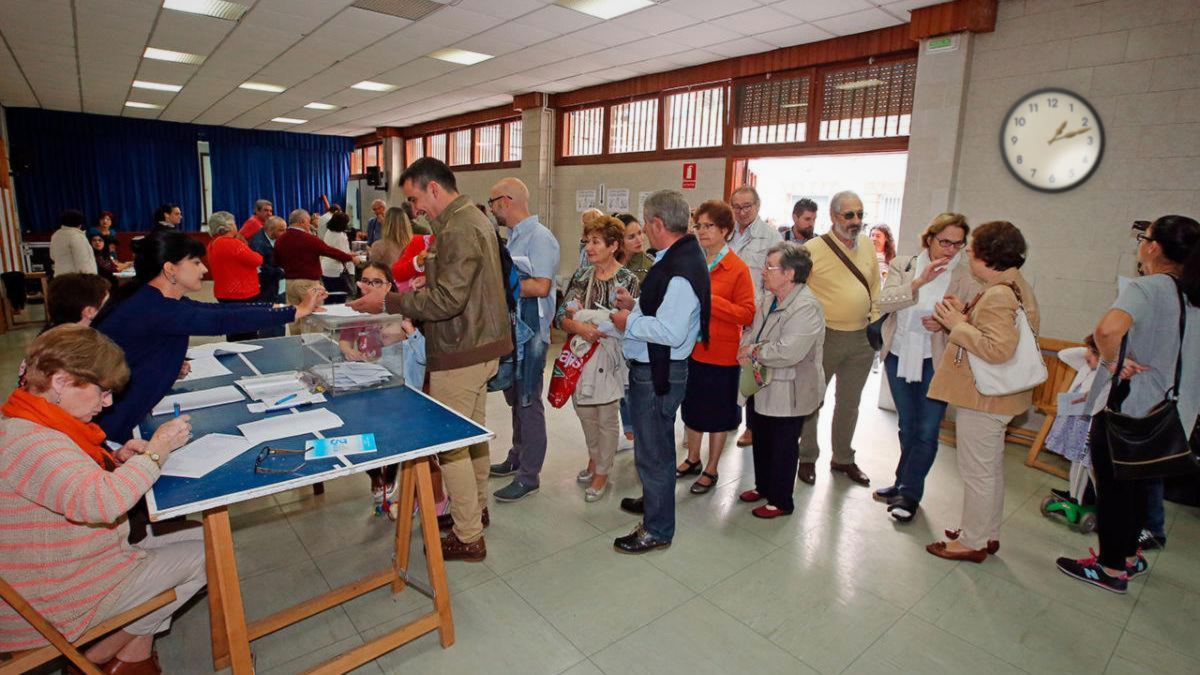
1:12
